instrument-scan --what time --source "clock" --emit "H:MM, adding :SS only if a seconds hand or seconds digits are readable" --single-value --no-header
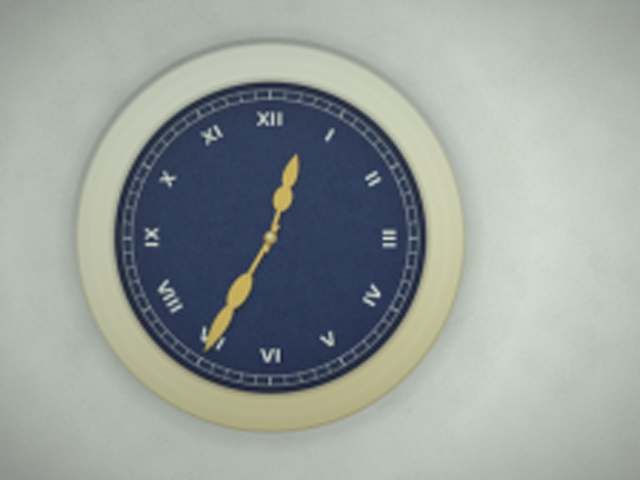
12:35
